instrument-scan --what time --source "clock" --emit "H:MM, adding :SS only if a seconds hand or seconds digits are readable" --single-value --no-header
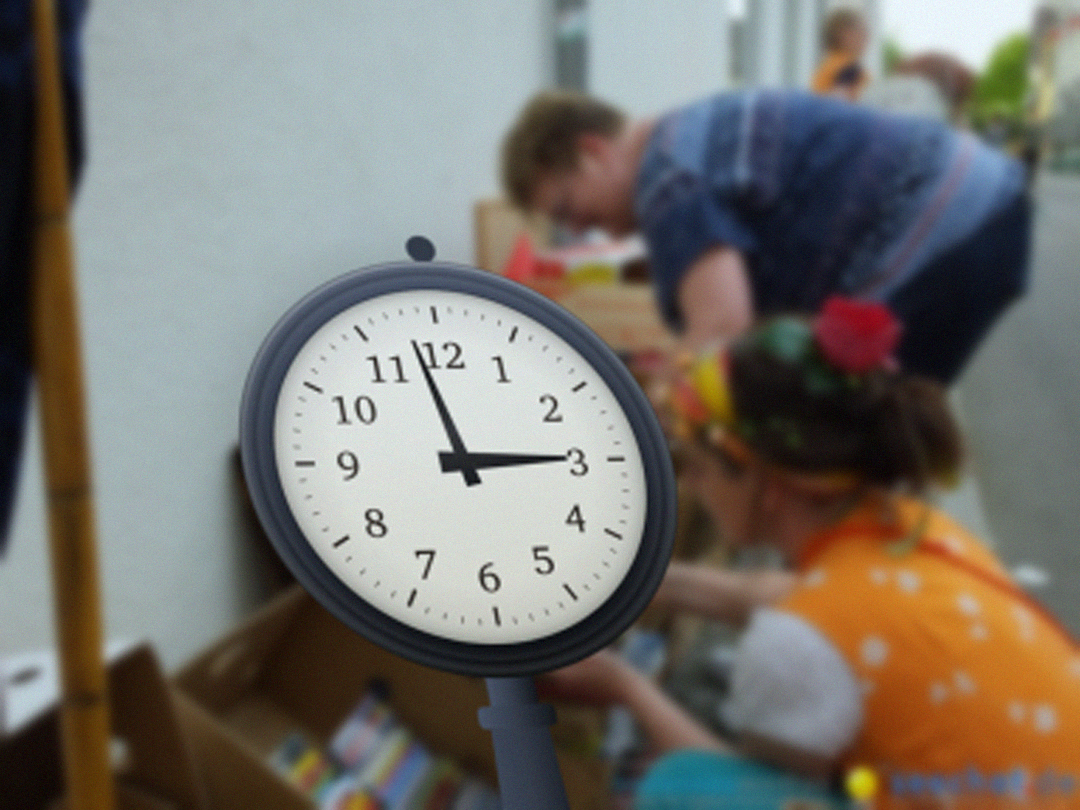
2:58
